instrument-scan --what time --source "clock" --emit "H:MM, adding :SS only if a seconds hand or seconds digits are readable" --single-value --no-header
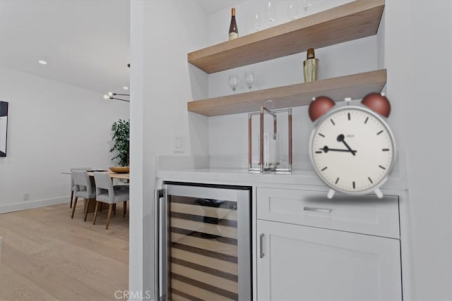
10:46
